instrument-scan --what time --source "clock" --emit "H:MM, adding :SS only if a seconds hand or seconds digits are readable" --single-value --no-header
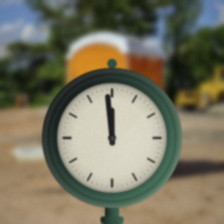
11:59
